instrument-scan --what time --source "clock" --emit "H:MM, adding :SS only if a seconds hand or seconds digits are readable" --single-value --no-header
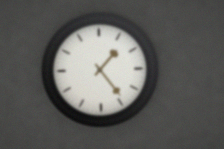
1:24
